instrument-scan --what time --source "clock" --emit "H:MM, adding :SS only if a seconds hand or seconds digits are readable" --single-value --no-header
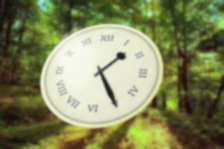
1:25
